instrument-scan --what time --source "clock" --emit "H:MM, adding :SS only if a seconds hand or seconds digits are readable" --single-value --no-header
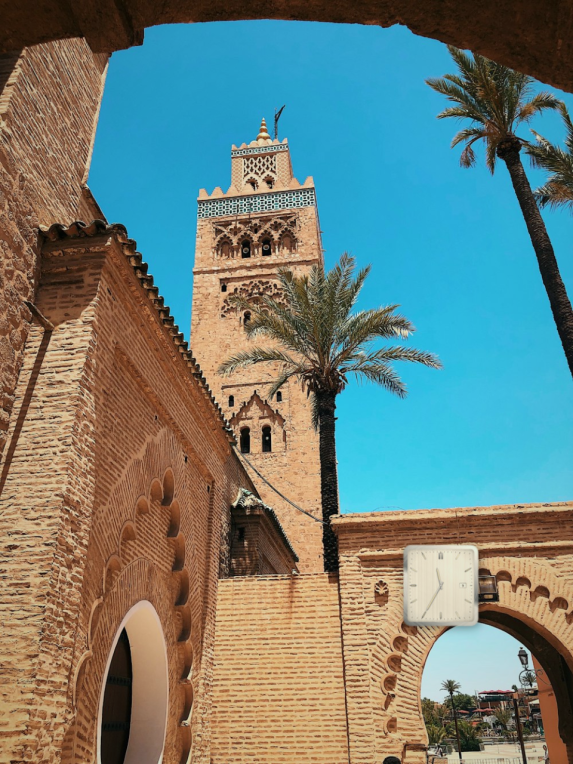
11:35
